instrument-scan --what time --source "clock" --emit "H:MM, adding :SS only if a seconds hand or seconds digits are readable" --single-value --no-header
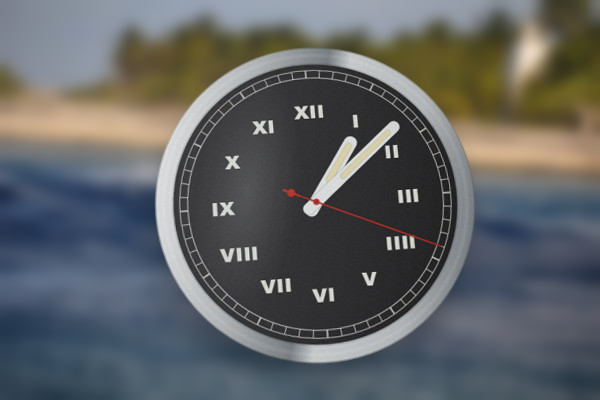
1:08:19
